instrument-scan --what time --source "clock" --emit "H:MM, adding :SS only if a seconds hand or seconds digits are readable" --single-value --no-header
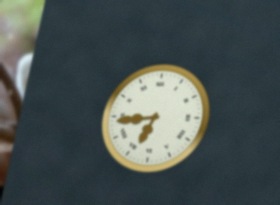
6:44
